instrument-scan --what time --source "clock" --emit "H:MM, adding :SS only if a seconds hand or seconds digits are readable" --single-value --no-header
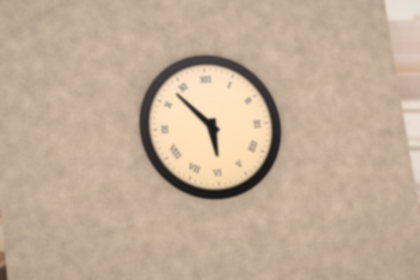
5:53
